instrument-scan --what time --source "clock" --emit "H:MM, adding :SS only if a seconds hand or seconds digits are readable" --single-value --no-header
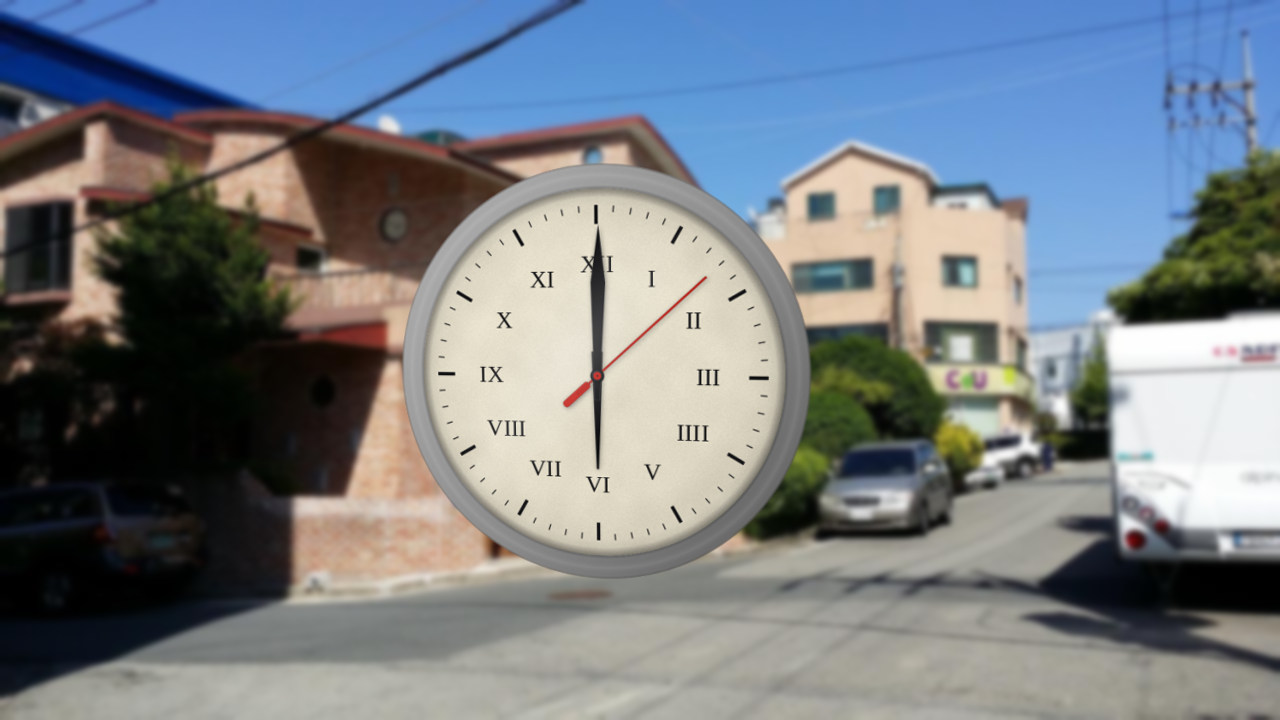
6:00:08
